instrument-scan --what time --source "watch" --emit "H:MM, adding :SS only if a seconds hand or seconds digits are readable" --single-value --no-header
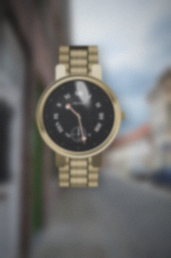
10:28
